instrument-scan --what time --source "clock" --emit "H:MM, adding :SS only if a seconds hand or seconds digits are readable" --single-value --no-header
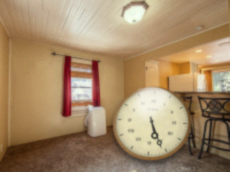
5:26
